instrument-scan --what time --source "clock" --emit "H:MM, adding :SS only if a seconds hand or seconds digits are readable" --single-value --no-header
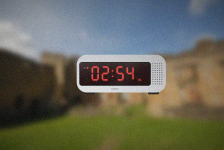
2:54
